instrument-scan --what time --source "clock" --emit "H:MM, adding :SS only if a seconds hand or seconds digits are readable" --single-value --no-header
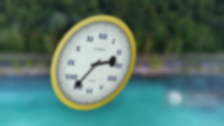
2:36
